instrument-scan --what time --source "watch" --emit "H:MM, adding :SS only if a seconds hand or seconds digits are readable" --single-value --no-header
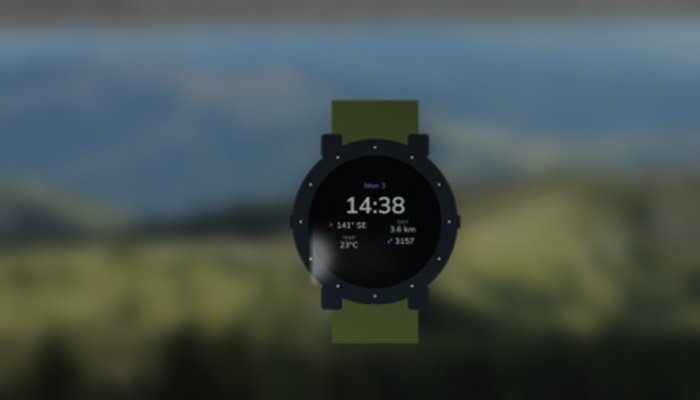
14:38
